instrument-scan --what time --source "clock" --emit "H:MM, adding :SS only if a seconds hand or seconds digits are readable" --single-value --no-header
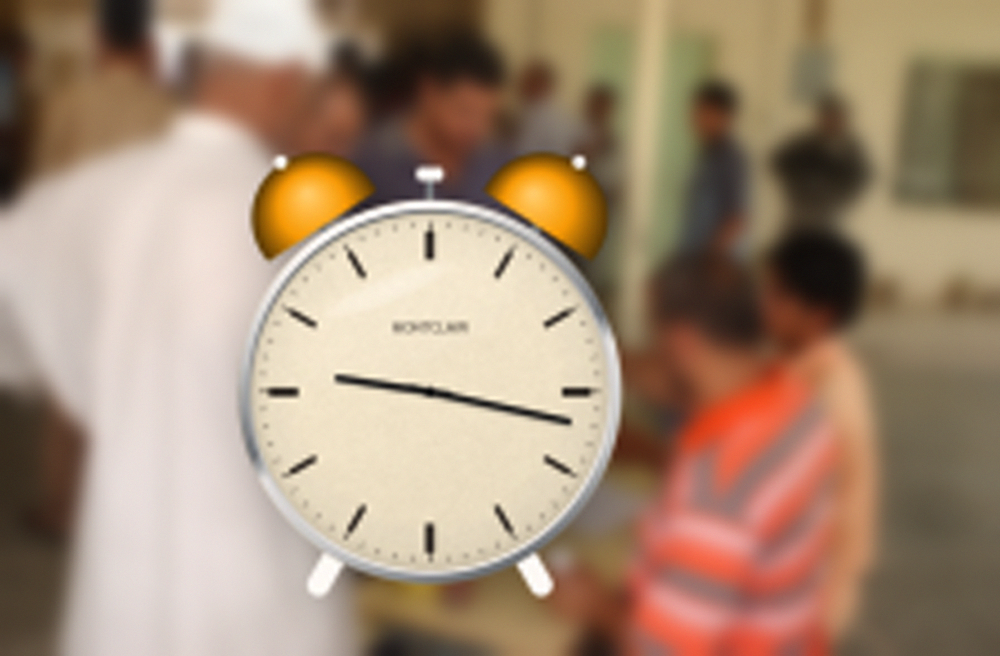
9:17
